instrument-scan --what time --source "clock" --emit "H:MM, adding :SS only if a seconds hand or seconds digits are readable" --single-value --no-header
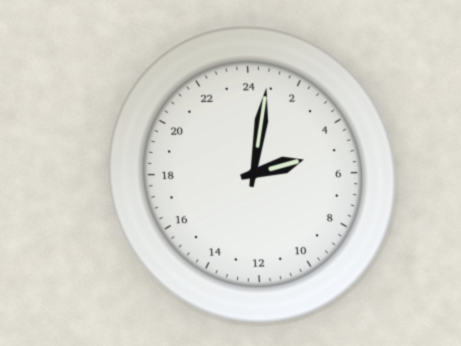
5:02
